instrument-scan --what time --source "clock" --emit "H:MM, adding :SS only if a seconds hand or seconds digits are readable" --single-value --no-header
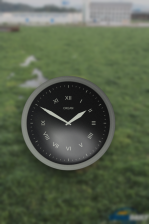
1:50
